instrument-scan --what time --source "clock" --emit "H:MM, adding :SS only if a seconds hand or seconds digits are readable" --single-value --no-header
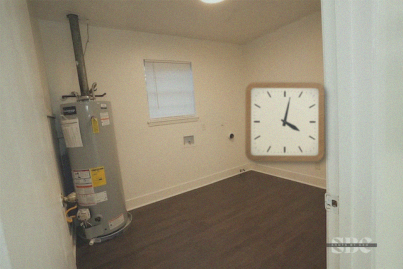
4:02
